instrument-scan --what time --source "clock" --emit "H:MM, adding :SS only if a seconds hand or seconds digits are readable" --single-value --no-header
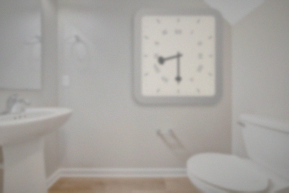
8:30
